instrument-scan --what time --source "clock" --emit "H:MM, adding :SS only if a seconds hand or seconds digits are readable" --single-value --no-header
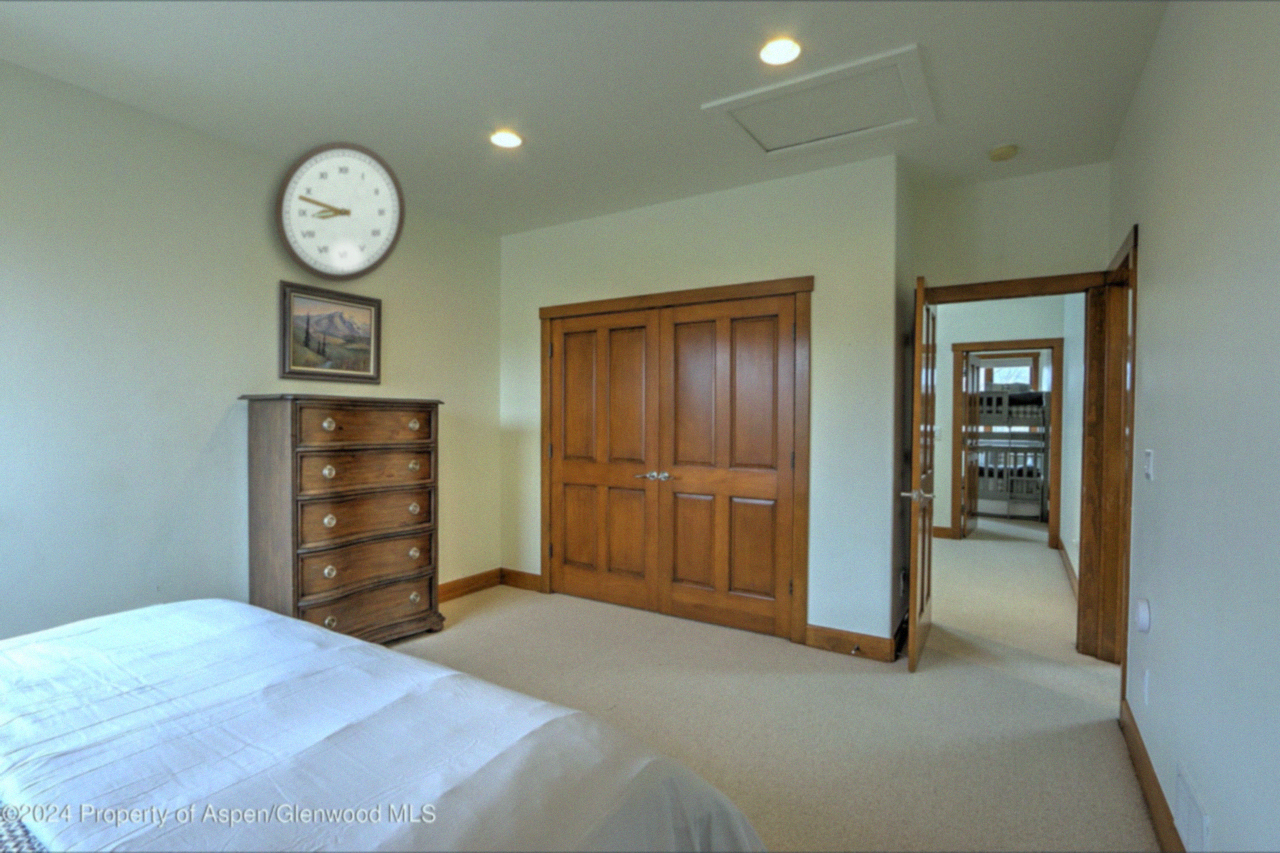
8:48
